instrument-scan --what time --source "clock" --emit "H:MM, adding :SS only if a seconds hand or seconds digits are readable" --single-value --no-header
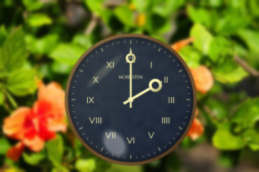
2:00
